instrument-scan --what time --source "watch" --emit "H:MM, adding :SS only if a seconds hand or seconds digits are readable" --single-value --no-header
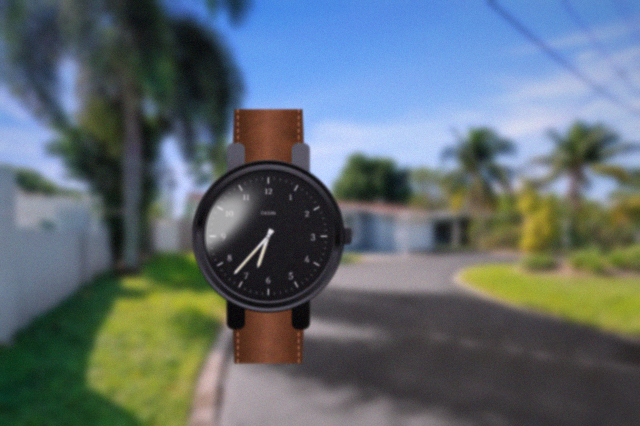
6:37
